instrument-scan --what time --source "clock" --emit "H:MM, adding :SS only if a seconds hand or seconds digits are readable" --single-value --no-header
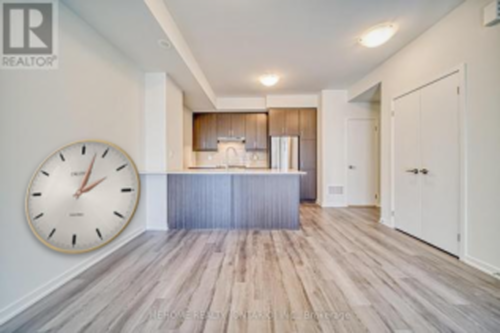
2:03
